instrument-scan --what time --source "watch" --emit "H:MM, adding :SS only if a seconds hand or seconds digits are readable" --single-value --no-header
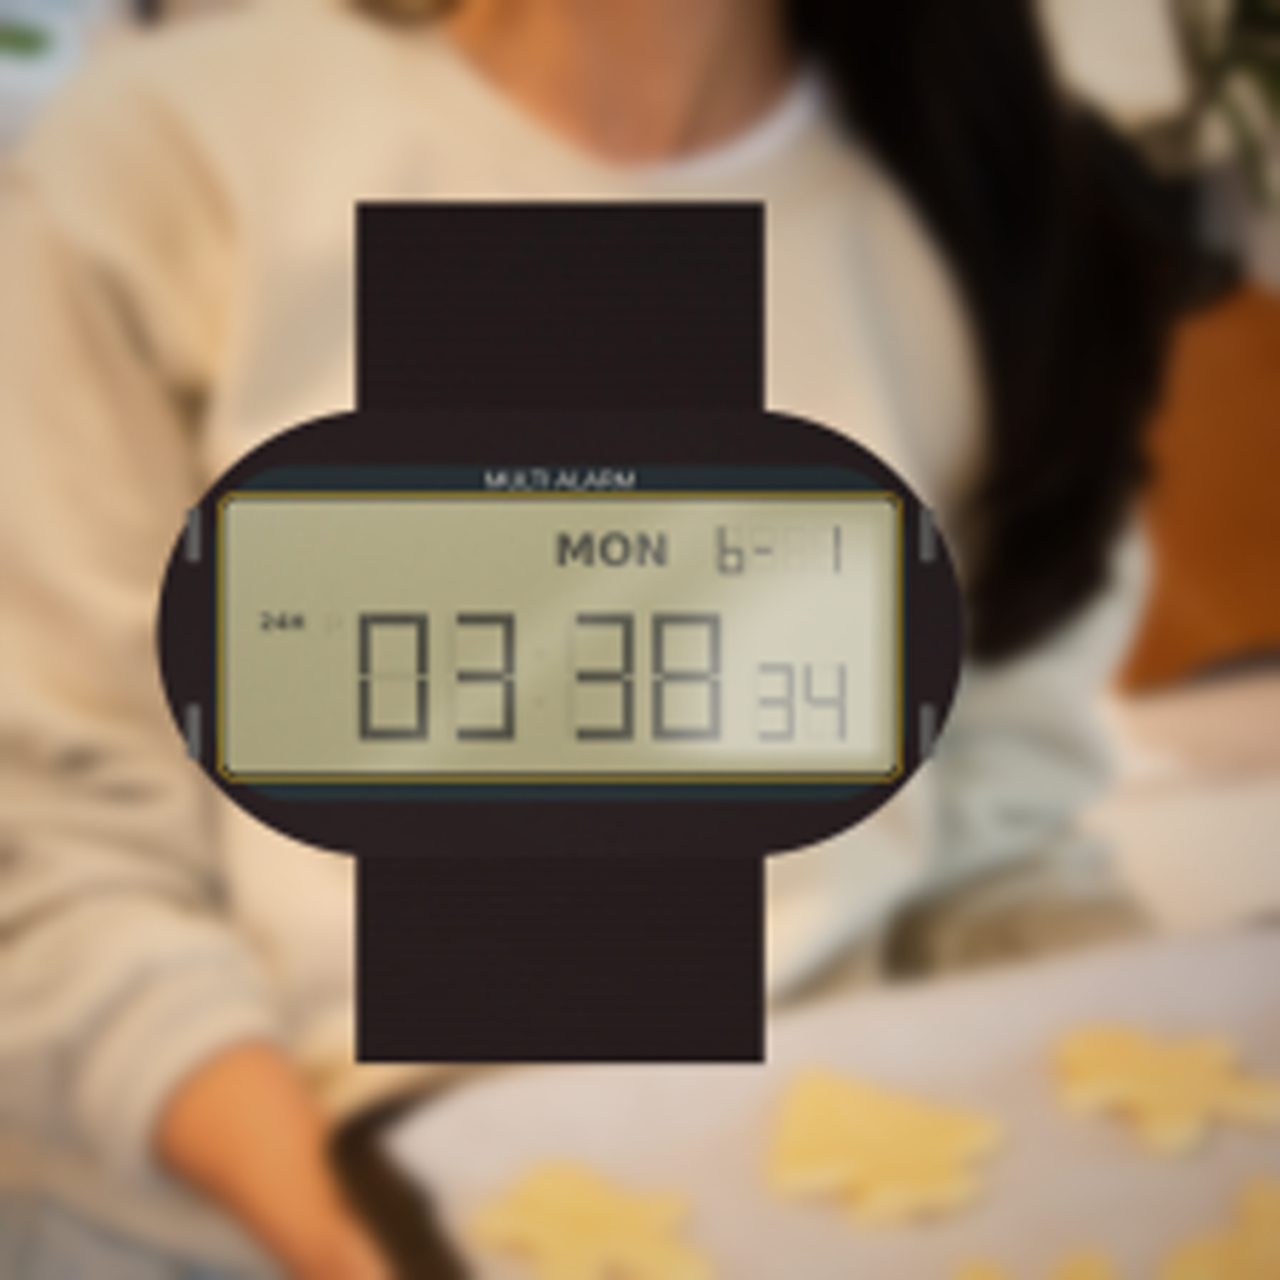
3:38:34
